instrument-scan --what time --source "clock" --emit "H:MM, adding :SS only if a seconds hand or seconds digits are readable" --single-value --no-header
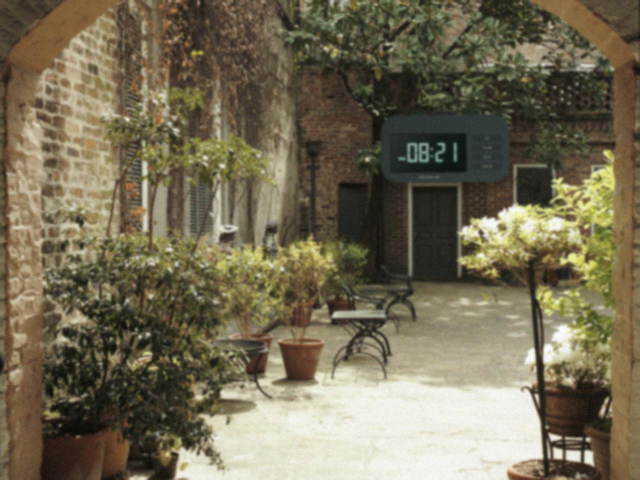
8:21
